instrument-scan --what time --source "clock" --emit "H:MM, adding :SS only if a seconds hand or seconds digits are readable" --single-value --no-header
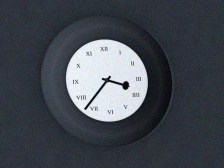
3:37
